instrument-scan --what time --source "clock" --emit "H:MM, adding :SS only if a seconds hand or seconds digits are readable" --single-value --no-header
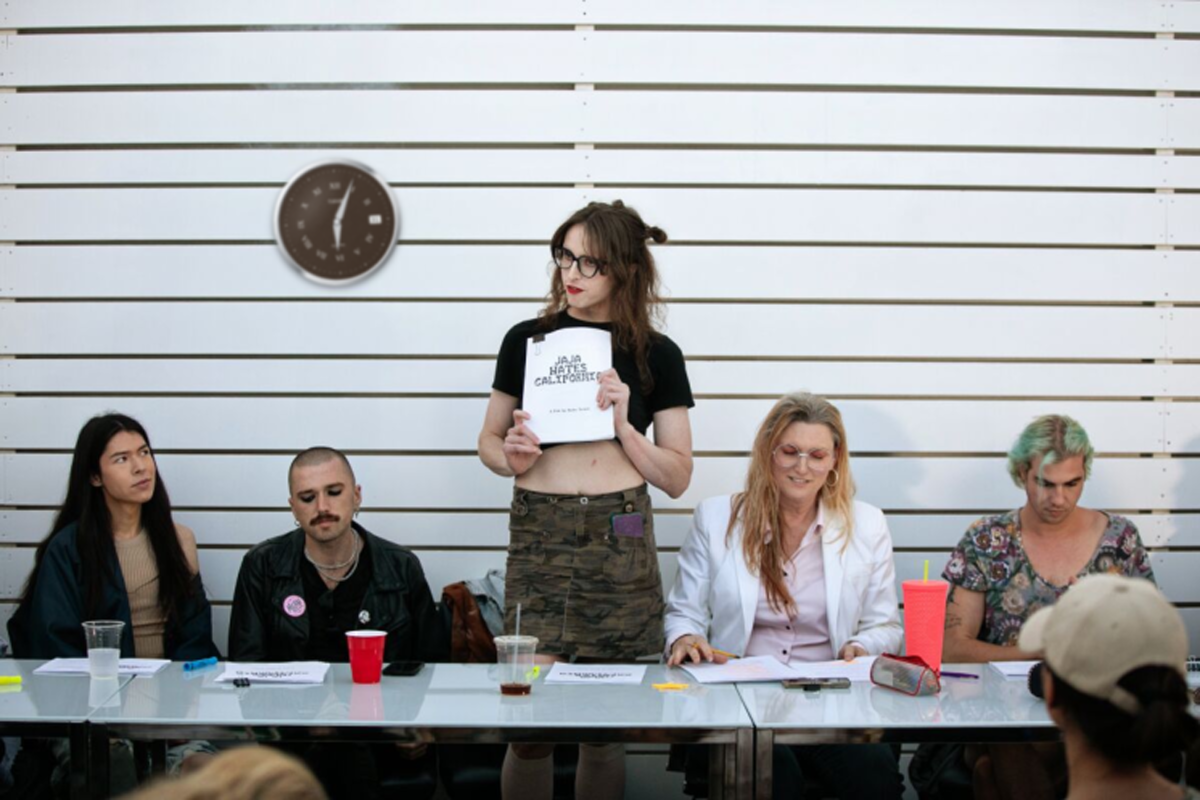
6:04
